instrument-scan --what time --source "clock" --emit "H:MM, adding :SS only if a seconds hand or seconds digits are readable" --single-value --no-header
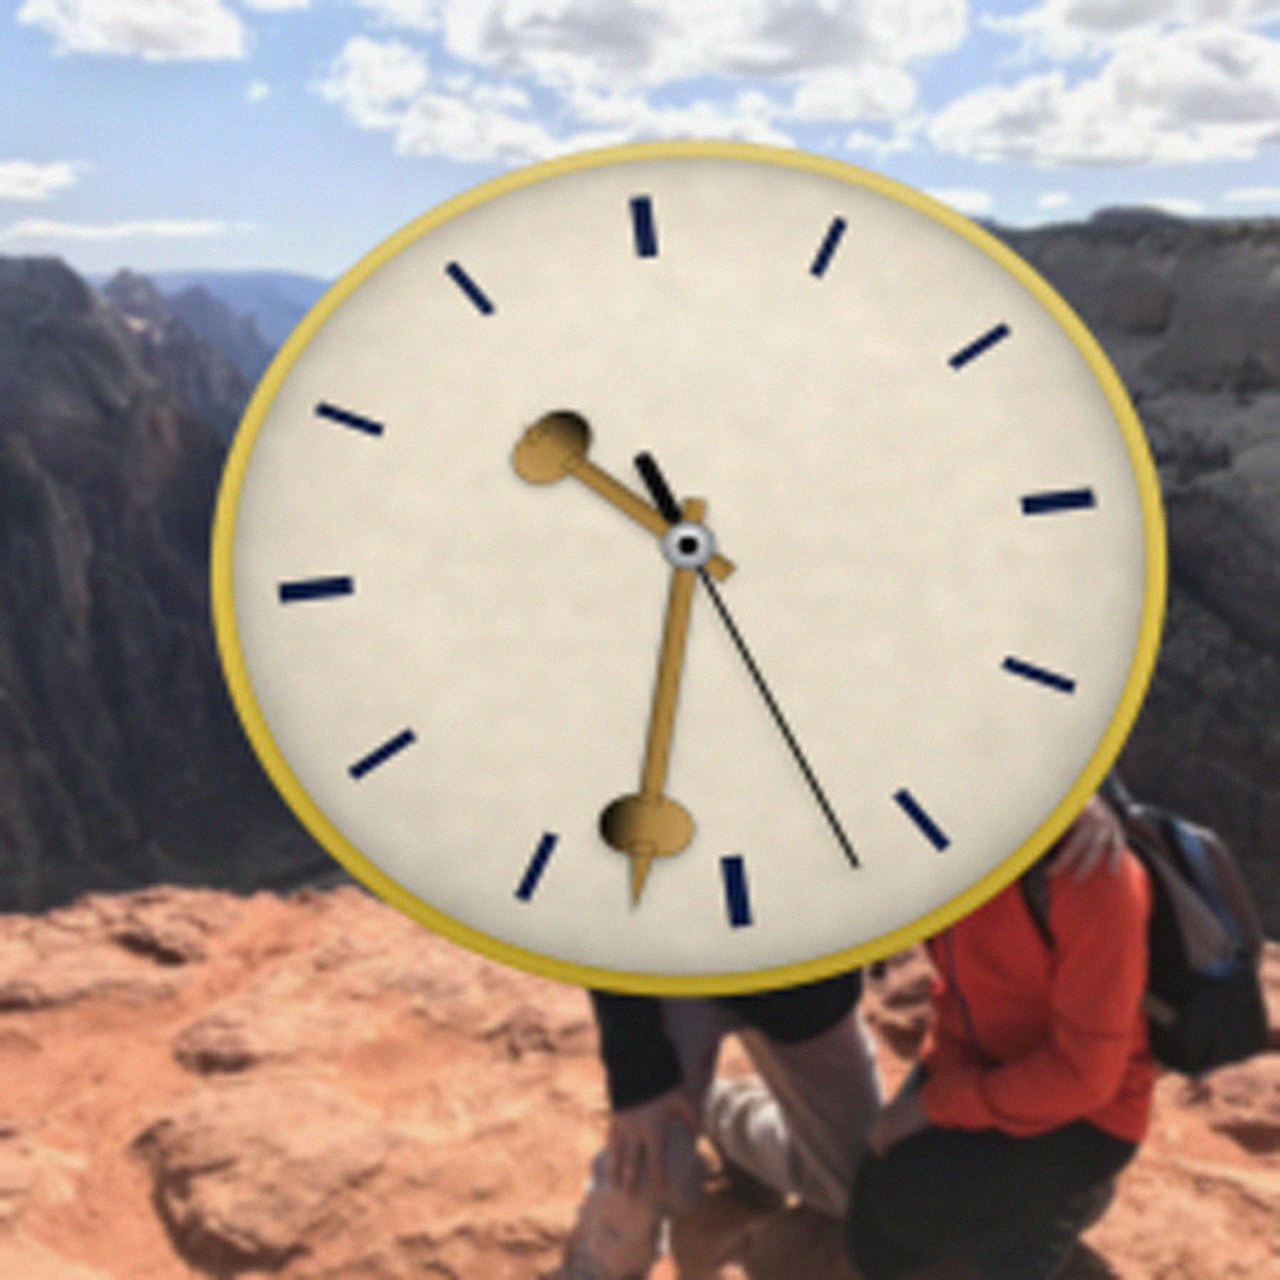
10:32:27
